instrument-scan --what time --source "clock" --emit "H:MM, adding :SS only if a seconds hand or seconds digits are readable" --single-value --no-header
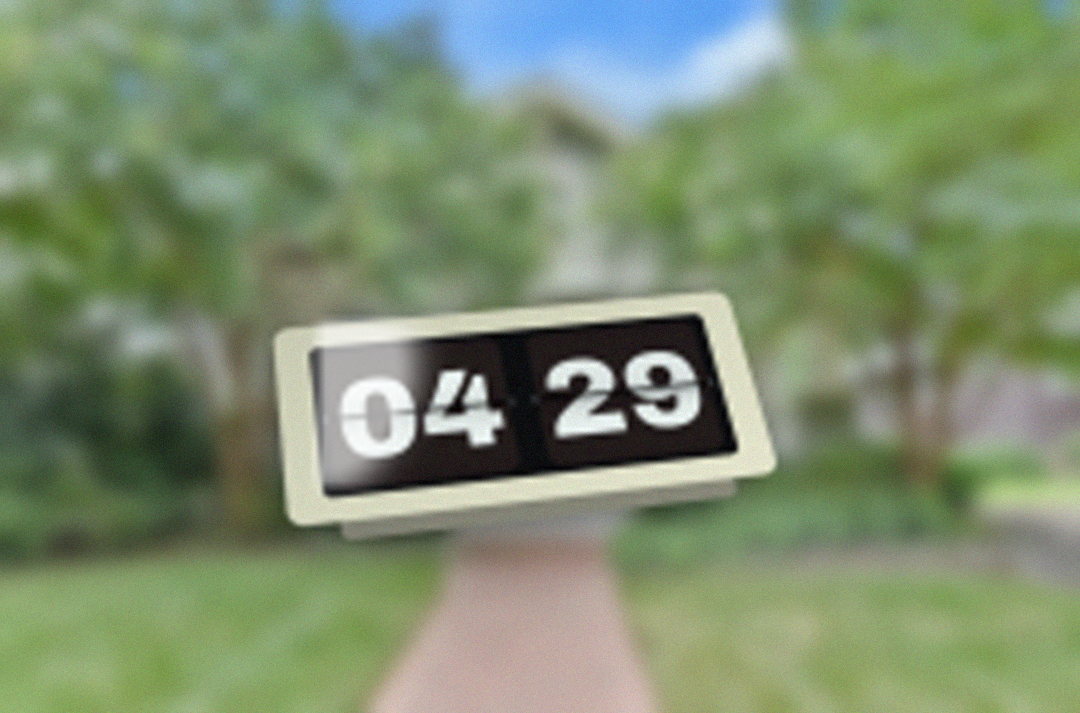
4:29
